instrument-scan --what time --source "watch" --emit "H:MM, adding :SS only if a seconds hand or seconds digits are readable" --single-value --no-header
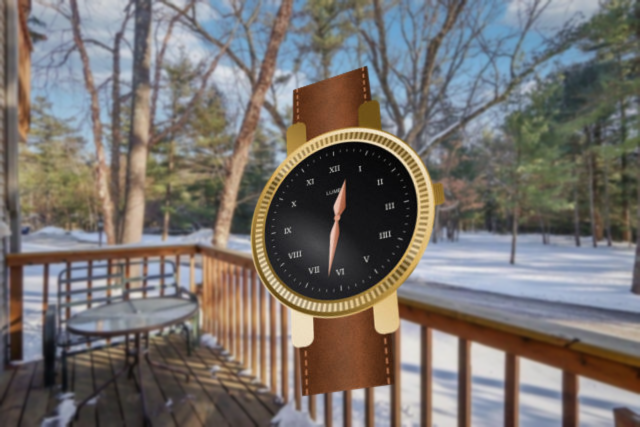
12:32
